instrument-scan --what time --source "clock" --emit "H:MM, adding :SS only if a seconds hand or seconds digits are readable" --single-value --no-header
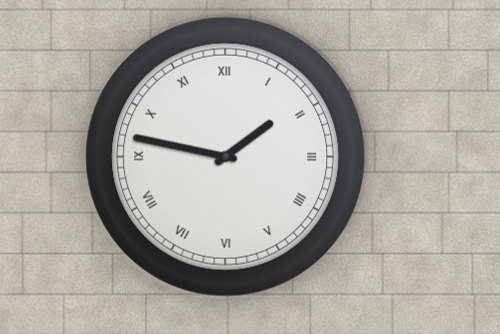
1:47
